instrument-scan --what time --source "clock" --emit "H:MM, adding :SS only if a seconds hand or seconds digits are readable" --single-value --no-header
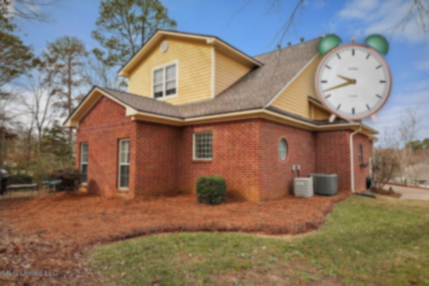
9:42
